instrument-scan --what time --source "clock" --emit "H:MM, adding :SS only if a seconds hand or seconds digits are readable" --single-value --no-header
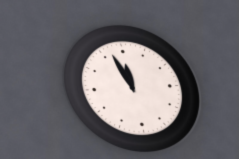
11:57
